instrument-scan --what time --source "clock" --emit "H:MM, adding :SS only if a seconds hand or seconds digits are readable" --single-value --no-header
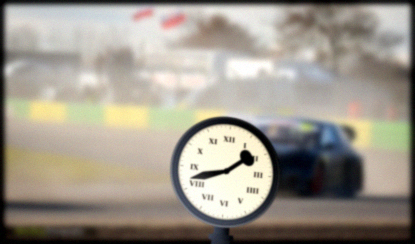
1:42
